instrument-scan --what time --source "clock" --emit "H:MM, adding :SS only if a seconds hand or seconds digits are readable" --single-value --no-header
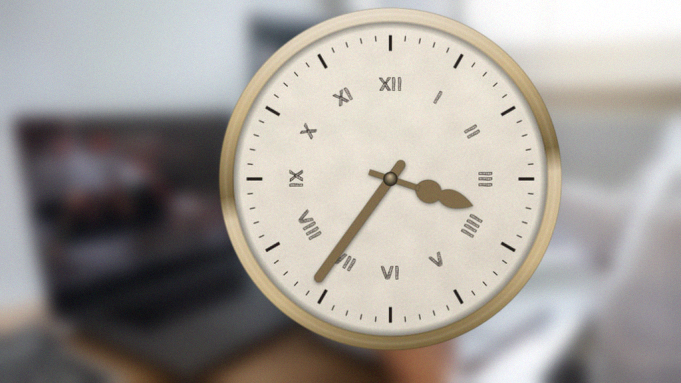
3:36
